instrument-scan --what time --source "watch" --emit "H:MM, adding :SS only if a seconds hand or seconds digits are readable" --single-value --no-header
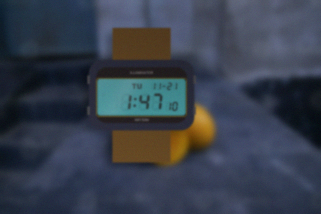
1:47
